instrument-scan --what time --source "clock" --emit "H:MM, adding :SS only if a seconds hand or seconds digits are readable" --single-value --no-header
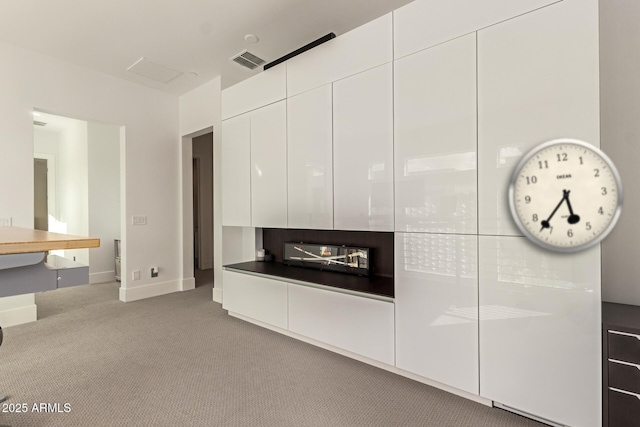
5:37
